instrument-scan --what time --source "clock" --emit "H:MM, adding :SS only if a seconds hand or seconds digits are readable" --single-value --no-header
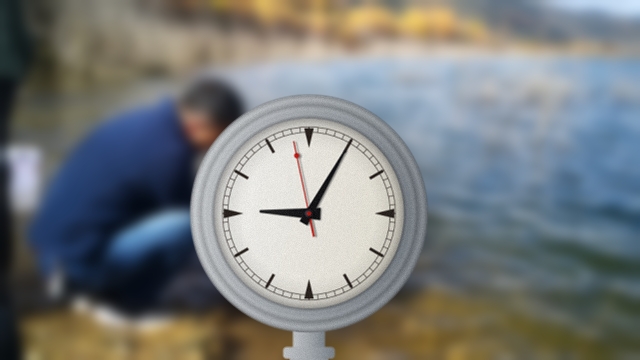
9:04:58
